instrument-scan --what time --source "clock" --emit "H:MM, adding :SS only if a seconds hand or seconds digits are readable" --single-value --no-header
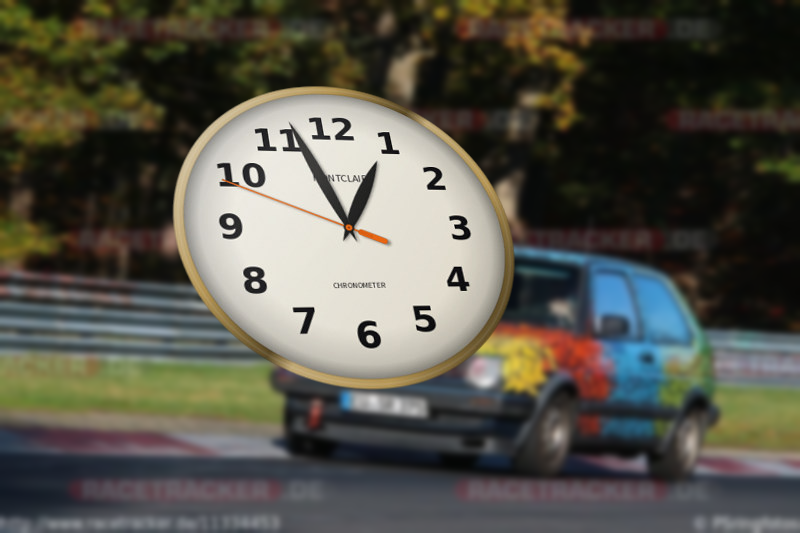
12:56:49
